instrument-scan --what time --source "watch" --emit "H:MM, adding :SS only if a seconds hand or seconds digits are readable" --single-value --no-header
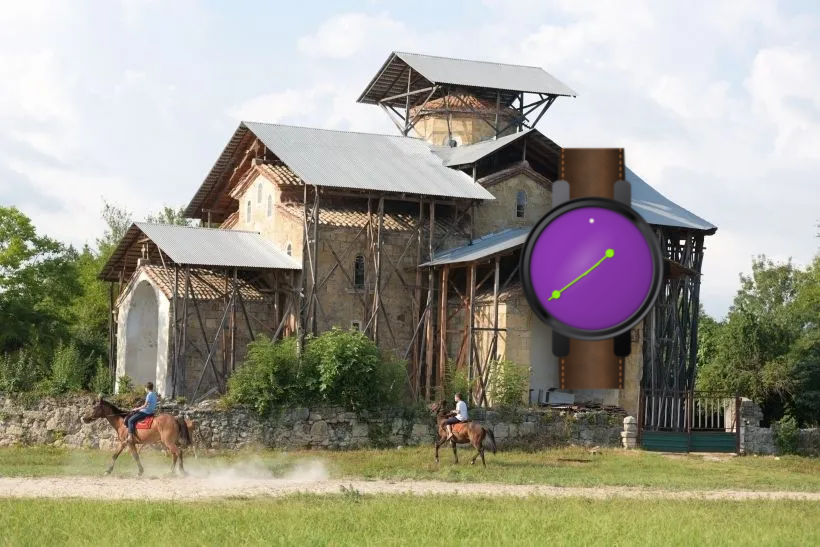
1:39
